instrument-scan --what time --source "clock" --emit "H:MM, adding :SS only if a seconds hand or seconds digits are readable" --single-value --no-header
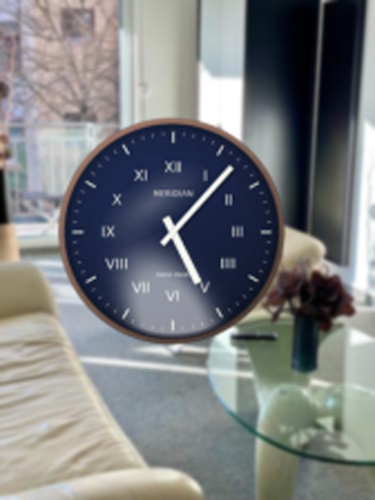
5:07
